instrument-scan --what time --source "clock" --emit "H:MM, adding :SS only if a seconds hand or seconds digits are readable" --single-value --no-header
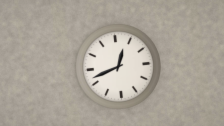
12:42
